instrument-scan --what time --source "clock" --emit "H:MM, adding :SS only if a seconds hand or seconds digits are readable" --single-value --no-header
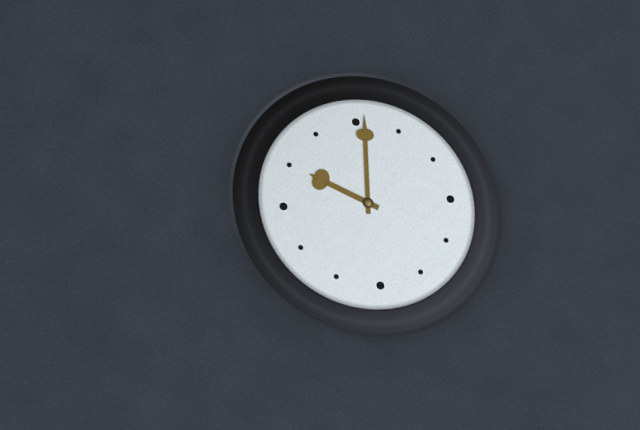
10:01
